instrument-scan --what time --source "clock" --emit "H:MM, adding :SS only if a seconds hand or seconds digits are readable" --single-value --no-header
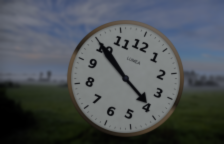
3:50
